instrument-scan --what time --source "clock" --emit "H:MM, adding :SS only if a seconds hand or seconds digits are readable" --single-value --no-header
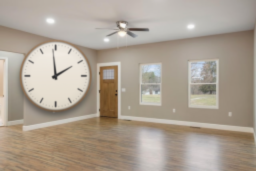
1:59
